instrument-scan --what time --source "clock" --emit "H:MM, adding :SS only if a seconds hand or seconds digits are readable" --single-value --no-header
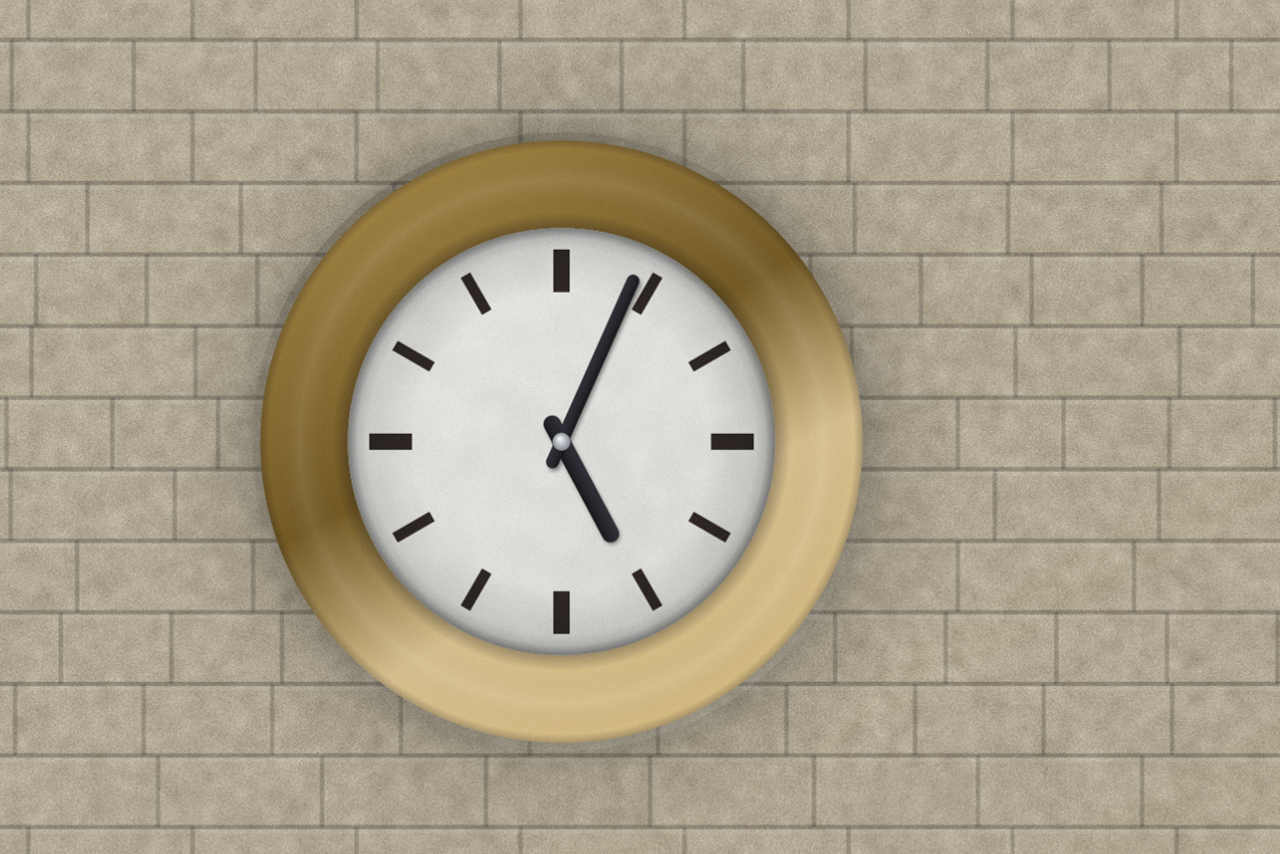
5:04
